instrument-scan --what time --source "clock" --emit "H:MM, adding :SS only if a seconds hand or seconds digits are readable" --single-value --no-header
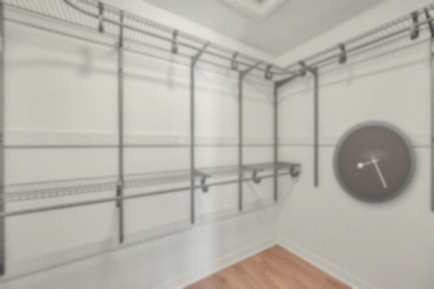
8:26
